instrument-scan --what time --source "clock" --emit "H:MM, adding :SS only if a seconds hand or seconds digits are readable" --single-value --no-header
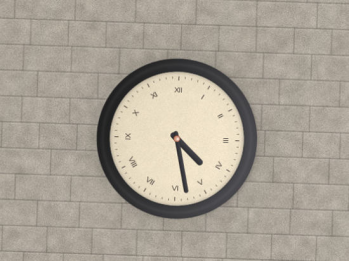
4:28
